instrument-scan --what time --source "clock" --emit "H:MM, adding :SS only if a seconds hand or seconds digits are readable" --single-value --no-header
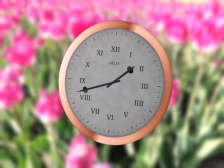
1:42
